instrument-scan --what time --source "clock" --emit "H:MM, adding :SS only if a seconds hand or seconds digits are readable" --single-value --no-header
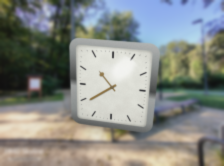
10:39
